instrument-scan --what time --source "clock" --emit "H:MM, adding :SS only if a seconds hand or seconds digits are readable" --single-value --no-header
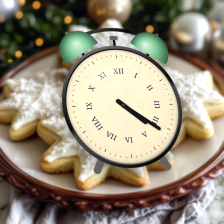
4:21
